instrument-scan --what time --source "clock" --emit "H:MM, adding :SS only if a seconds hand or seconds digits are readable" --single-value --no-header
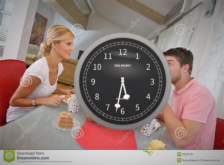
5:32
